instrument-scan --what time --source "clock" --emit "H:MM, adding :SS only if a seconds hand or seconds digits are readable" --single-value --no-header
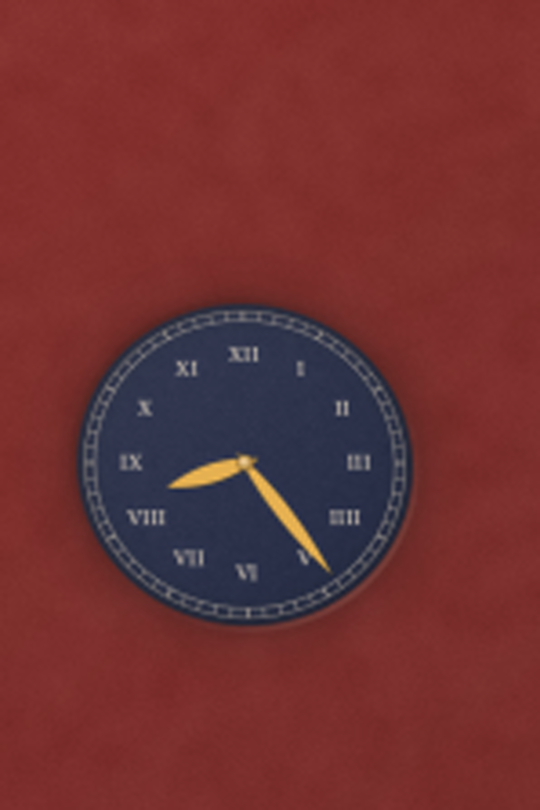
8:24
